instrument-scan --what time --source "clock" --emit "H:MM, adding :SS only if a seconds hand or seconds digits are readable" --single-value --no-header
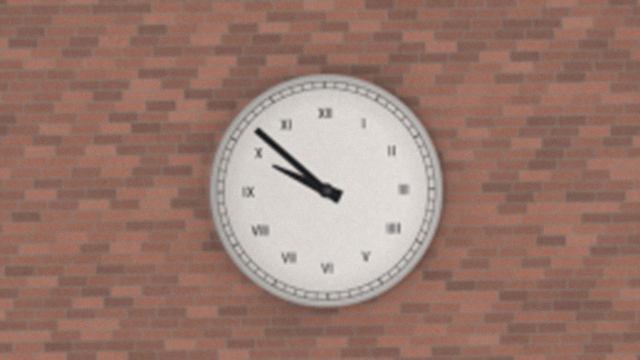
9:52
